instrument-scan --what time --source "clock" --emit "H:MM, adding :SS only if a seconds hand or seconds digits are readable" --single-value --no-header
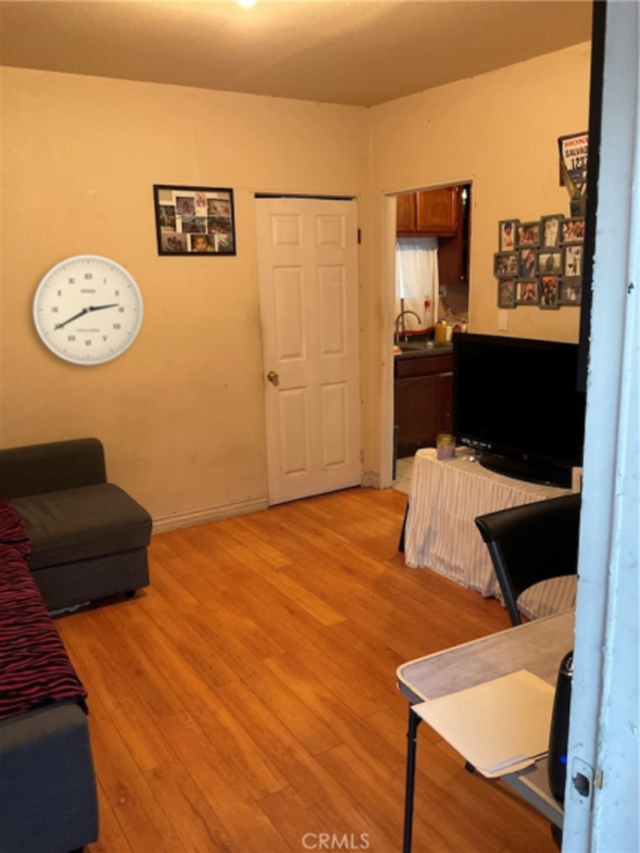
2:40
